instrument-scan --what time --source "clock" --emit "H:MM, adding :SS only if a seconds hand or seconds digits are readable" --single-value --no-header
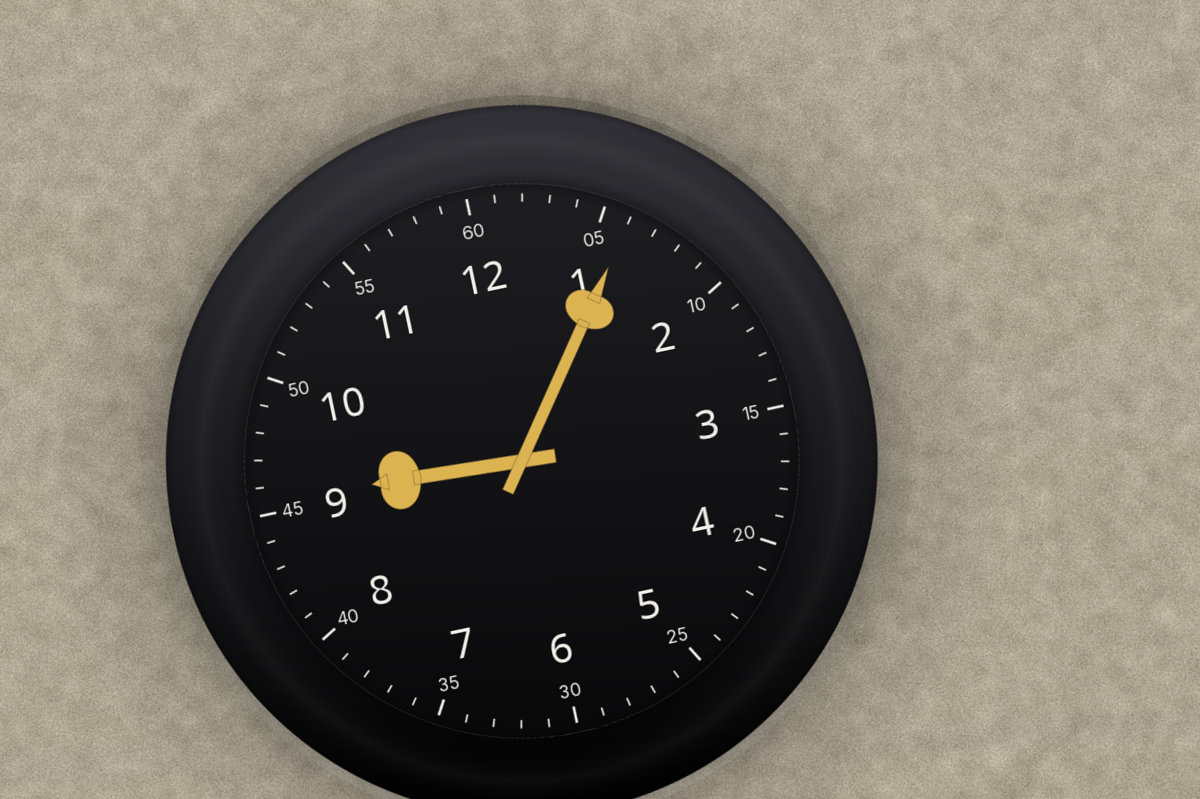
9:06
